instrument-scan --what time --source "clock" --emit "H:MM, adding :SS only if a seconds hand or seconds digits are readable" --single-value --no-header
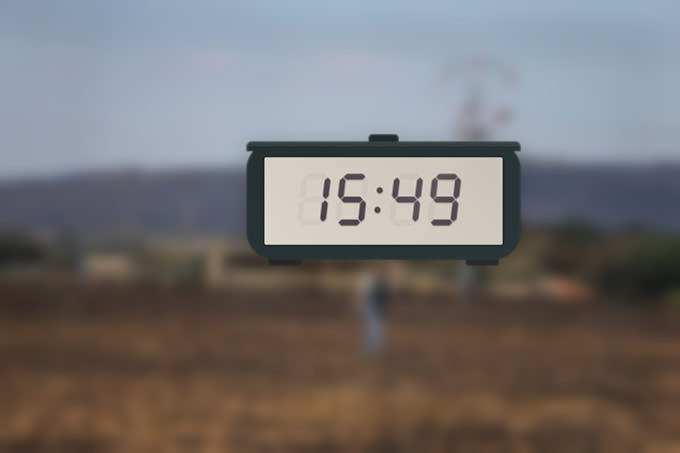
15:49
